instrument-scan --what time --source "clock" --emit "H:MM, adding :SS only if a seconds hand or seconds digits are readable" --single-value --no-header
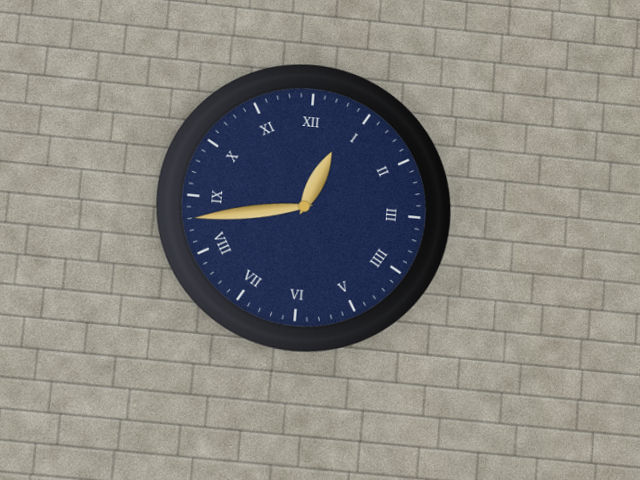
12:43
